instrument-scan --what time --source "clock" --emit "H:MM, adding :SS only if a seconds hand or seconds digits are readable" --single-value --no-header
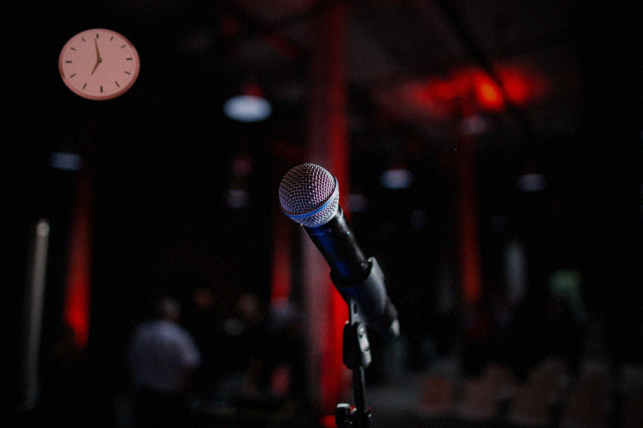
6:59
